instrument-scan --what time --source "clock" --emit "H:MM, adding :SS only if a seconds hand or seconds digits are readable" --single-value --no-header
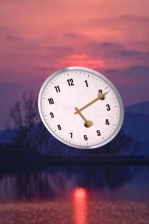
5:11
